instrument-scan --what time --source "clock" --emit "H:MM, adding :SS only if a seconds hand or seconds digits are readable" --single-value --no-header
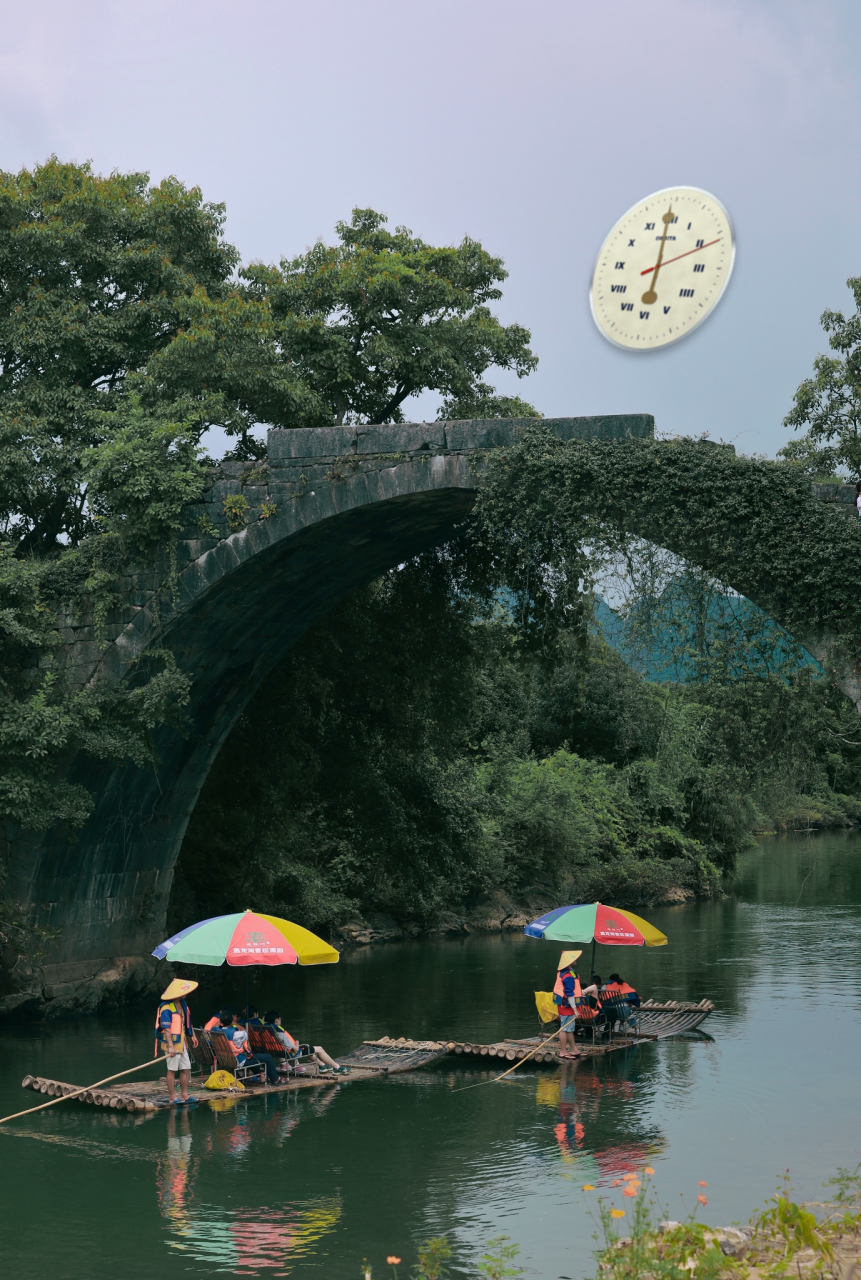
5:59:11
